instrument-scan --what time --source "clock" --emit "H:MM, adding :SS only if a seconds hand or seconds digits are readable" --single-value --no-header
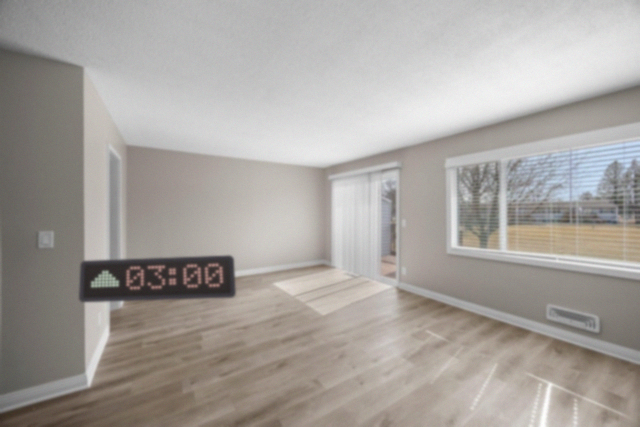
3:00
